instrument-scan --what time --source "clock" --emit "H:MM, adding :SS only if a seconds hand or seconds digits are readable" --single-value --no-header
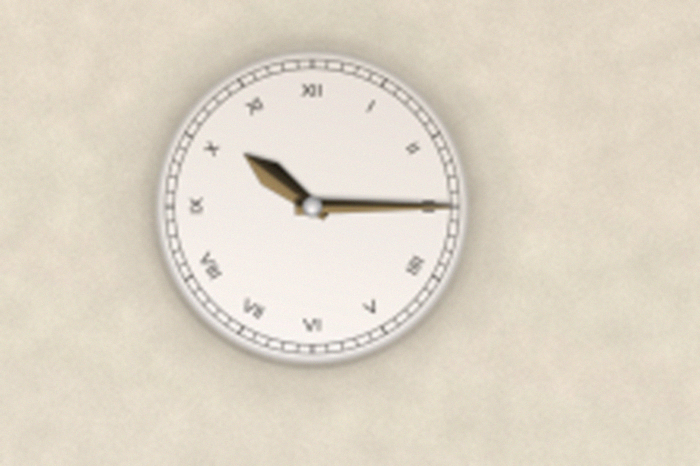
10:15
